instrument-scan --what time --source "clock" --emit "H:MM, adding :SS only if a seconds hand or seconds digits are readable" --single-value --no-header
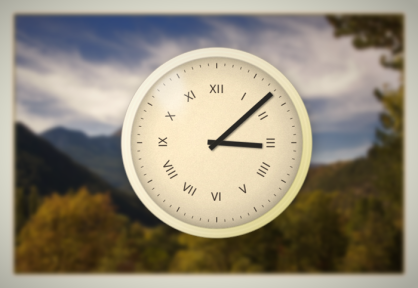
3:08
